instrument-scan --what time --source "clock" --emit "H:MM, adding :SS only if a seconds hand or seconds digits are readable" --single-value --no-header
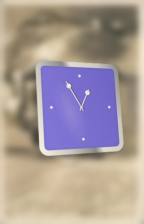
12:55
